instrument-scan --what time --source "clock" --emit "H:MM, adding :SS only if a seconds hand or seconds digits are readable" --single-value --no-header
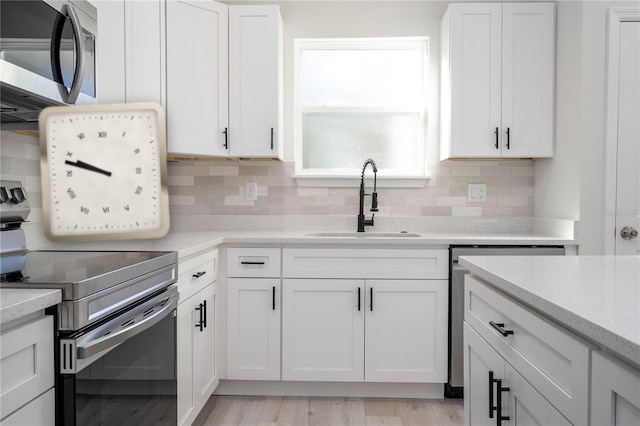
9:48
